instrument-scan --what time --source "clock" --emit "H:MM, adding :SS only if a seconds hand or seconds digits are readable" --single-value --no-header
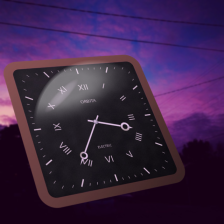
3:36
